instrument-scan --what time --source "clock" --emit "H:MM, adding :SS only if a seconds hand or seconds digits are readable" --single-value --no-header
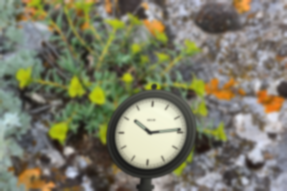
10:14
